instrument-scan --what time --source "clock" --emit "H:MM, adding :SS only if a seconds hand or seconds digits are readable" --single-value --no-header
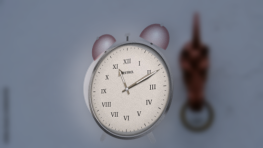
11:11
